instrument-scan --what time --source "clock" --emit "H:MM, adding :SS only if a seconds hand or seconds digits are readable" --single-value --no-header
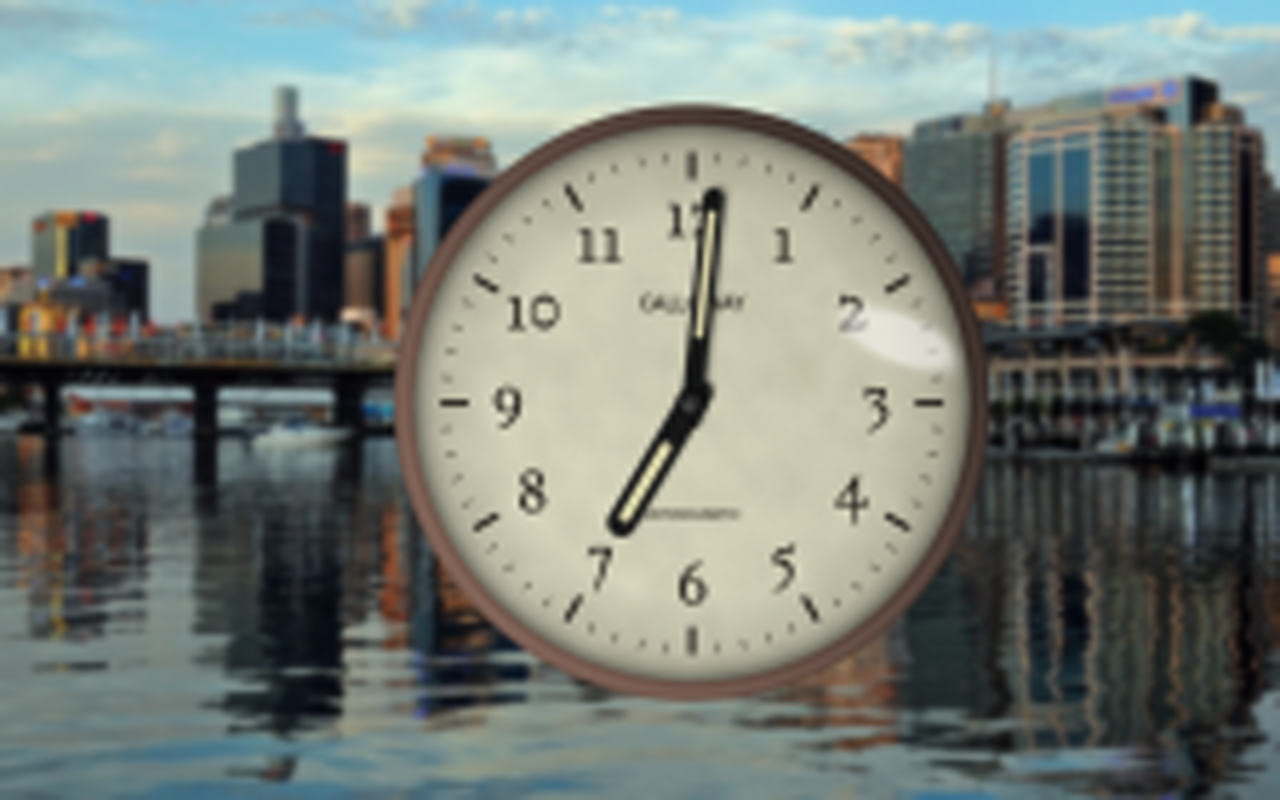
7:01
